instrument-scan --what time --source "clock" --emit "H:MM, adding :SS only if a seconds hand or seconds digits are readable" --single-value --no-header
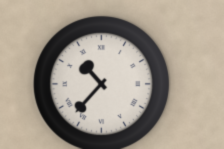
10:37
